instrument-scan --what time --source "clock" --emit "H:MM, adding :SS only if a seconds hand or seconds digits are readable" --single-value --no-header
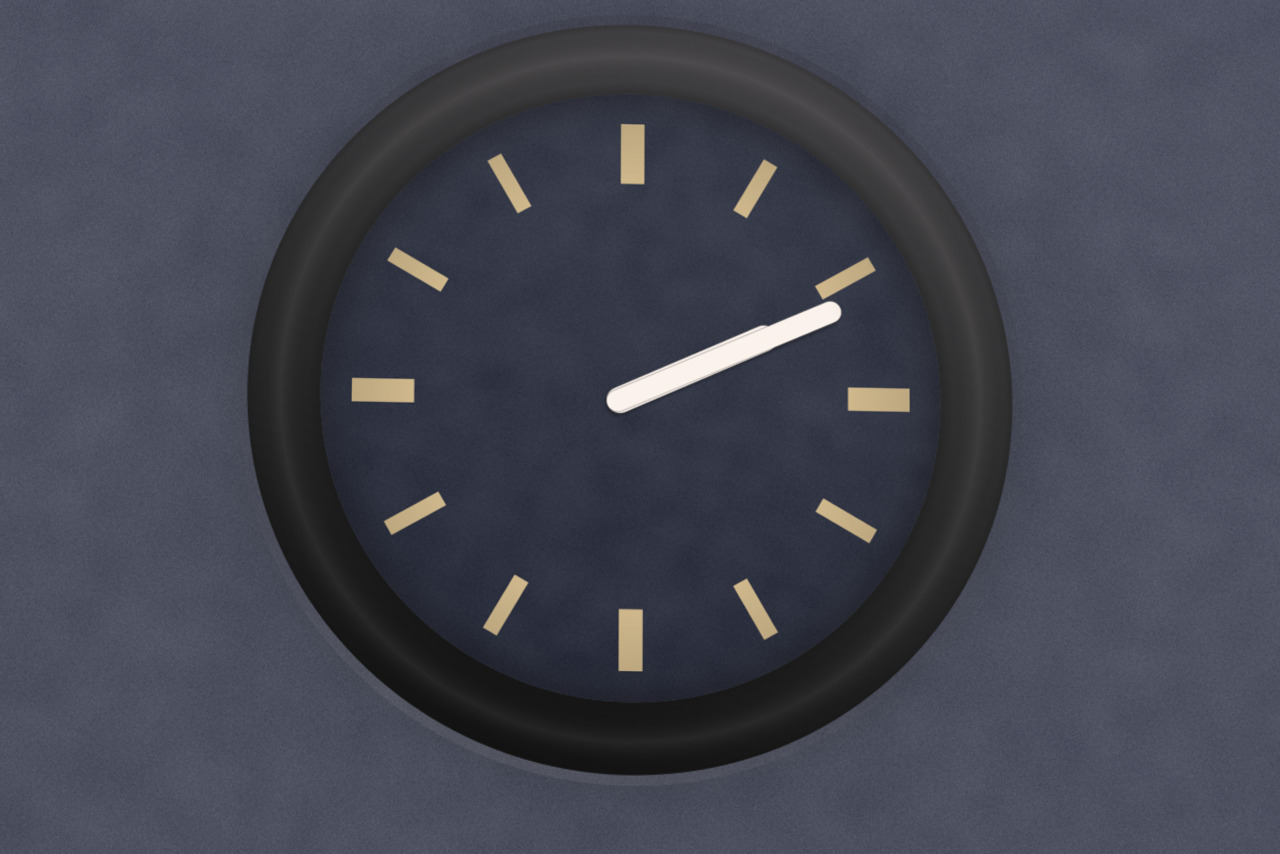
2:11
